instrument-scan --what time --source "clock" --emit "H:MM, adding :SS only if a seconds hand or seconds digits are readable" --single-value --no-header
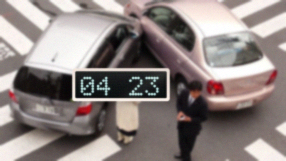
4:23
